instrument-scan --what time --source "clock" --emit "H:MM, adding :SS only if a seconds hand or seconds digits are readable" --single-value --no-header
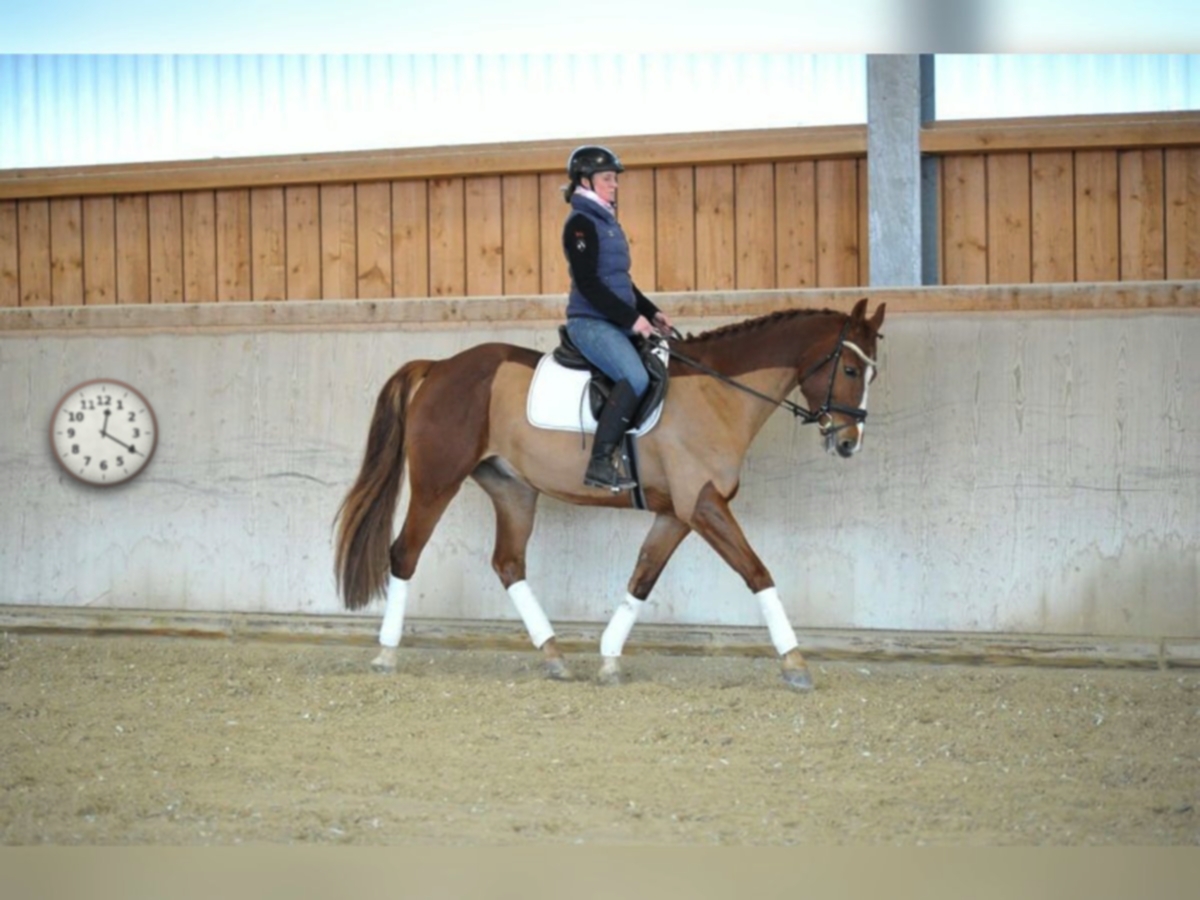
12:20
